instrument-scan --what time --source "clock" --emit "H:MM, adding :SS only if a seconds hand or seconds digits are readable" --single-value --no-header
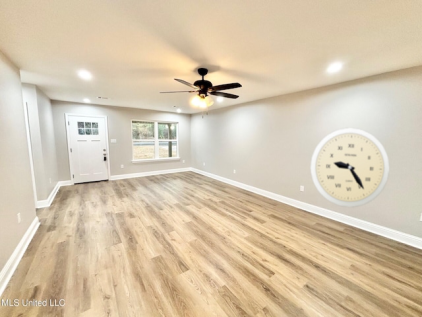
9:24
